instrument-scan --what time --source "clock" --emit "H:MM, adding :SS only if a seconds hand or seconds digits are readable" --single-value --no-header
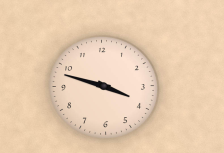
3:48
